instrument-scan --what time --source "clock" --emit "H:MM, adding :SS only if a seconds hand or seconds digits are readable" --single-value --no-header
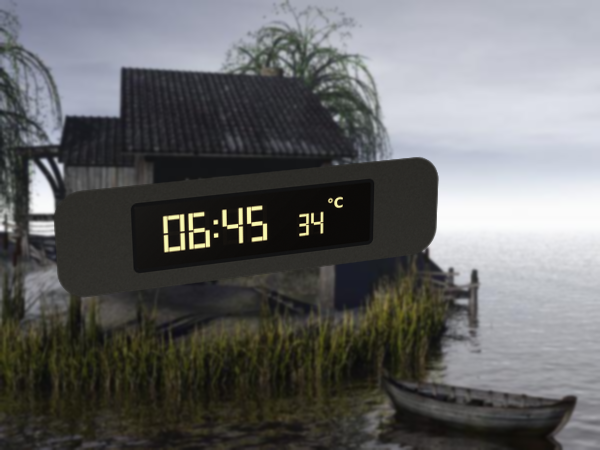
6:45
